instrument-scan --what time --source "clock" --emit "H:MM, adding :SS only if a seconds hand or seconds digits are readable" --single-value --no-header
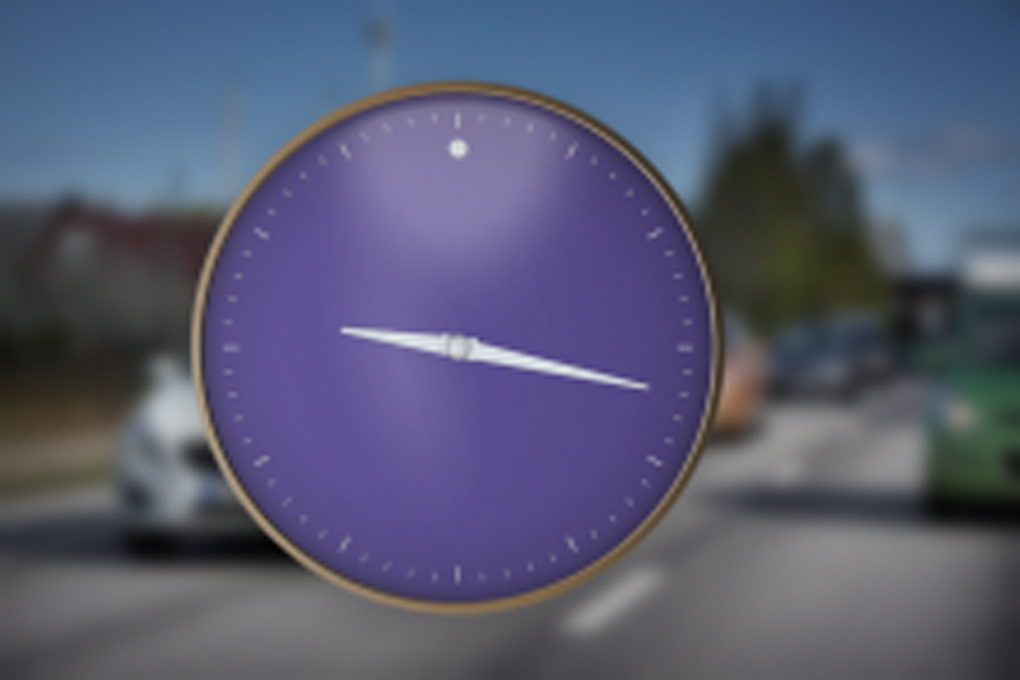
9:17
